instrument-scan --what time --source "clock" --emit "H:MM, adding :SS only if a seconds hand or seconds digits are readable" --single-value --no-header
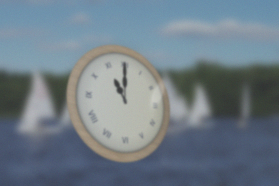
11:00
